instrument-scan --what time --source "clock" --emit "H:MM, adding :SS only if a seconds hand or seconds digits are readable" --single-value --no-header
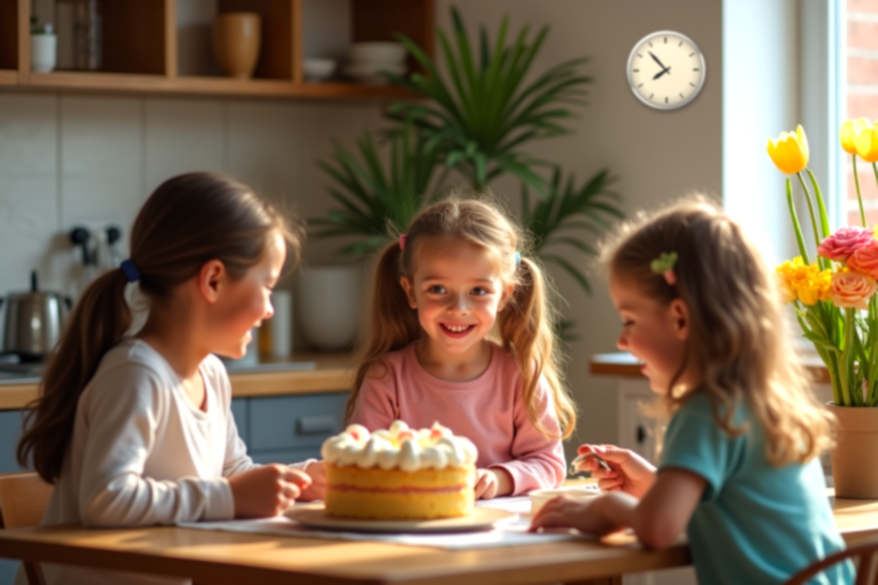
7:53
